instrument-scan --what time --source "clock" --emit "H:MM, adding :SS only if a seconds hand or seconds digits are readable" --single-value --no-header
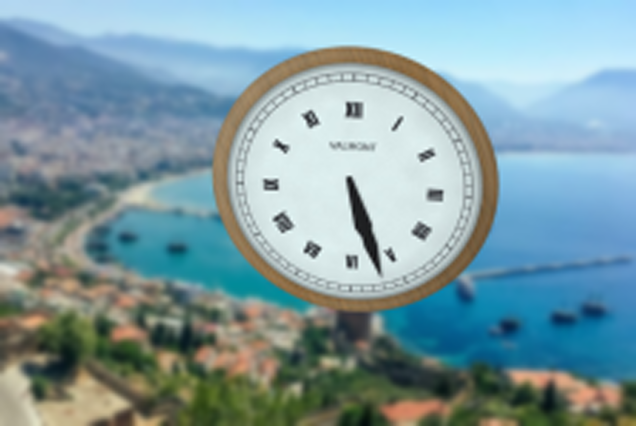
5:27
